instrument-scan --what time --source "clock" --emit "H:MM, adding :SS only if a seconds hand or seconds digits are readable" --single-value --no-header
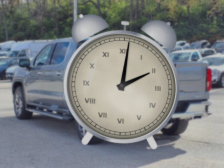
2:01
